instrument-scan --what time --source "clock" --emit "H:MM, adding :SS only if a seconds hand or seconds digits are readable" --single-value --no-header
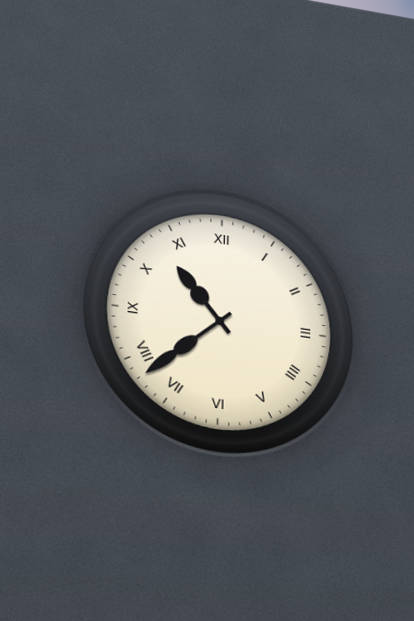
10:38
